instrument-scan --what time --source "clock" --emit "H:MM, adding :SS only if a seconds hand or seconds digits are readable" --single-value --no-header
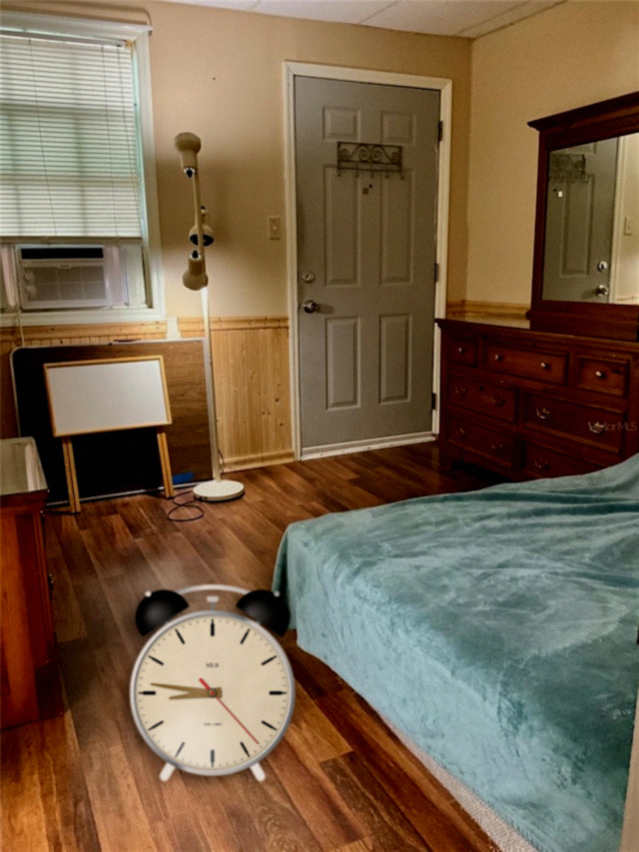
8:46:23
